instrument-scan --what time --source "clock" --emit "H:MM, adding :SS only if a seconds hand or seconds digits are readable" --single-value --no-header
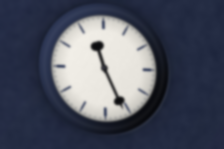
11:26
